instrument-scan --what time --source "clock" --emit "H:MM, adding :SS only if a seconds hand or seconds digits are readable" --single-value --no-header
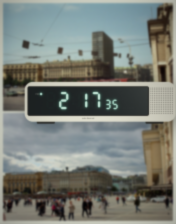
2:17:35
